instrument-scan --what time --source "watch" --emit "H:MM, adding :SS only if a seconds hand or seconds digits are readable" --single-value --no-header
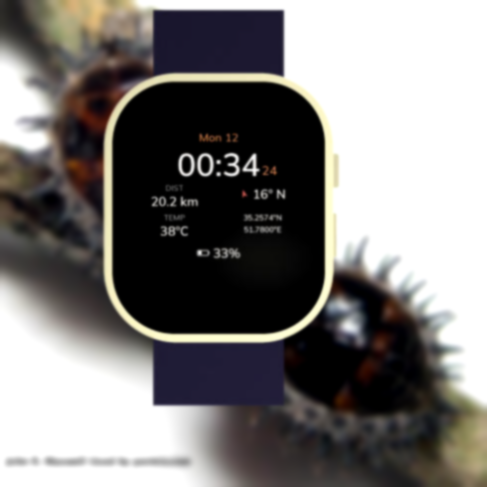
0:34:24
